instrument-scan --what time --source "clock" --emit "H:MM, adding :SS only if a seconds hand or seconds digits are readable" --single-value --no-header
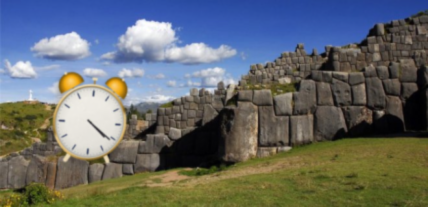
4:21
